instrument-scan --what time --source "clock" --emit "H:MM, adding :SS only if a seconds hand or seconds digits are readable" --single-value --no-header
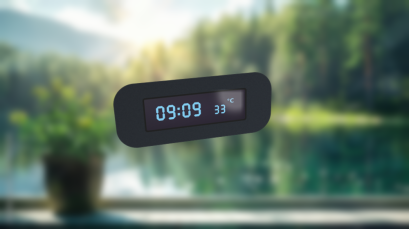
9:09
